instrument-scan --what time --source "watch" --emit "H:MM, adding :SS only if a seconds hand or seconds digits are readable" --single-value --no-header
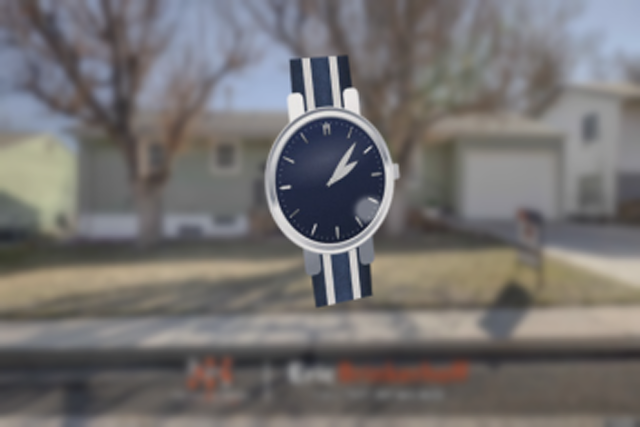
2:07
